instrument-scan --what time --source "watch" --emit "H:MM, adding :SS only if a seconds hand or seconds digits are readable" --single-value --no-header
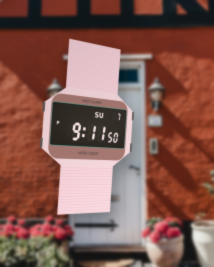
9:11:50
